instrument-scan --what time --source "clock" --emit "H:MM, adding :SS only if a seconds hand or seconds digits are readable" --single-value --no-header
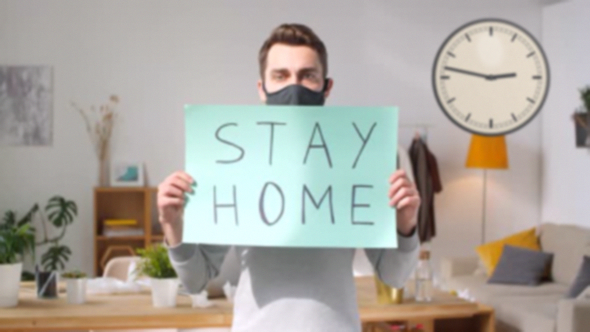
2:47
